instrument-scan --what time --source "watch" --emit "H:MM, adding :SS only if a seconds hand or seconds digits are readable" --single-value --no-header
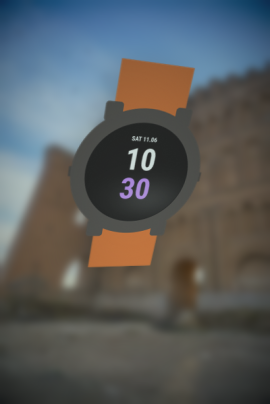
10:30
